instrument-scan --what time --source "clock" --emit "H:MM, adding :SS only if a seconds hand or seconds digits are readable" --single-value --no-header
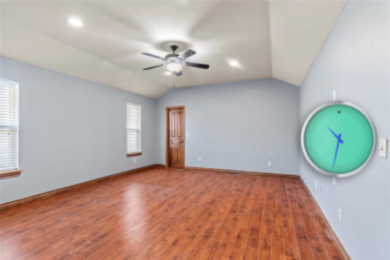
10:32
